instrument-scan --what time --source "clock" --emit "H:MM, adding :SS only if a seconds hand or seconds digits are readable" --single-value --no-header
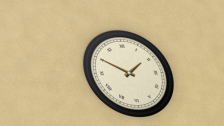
1:50
